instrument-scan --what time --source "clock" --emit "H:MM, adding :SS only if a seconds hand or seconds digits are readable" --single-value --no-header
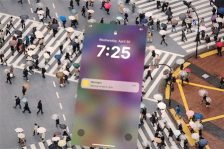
7:25
